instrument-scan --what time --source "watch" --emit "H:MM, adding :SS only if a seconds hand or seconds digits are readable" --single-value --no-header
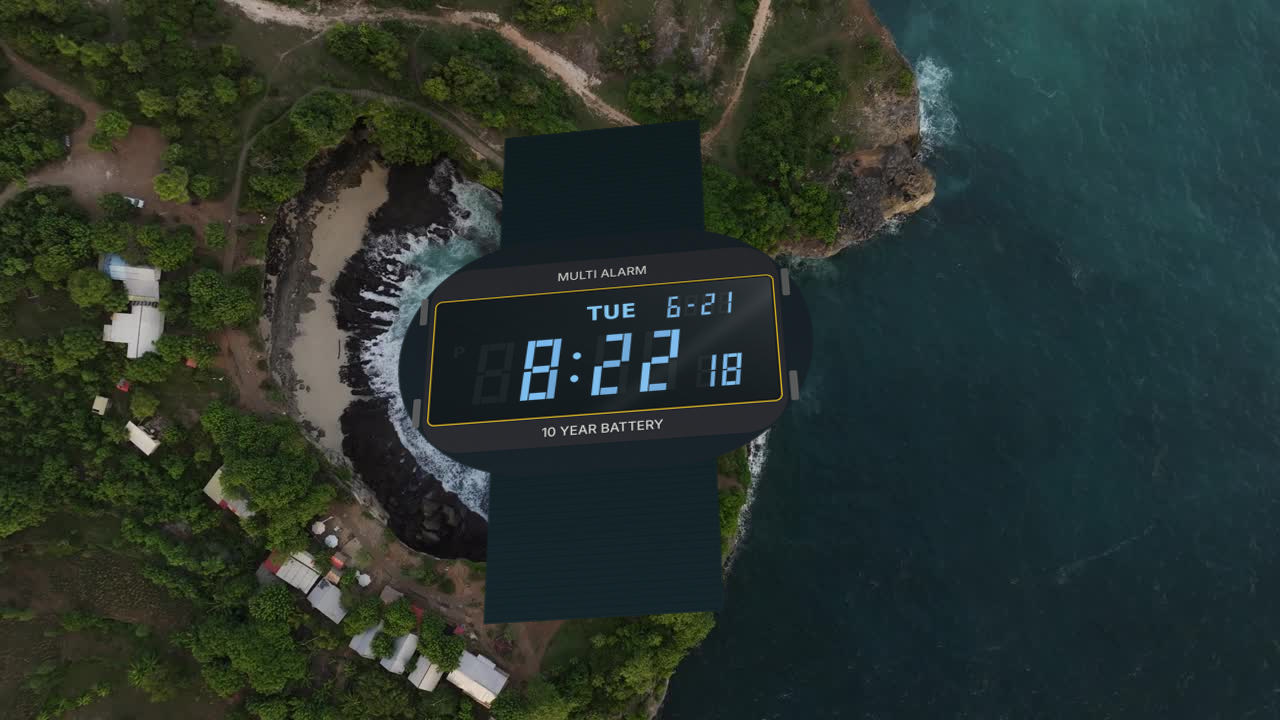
8:22:18
